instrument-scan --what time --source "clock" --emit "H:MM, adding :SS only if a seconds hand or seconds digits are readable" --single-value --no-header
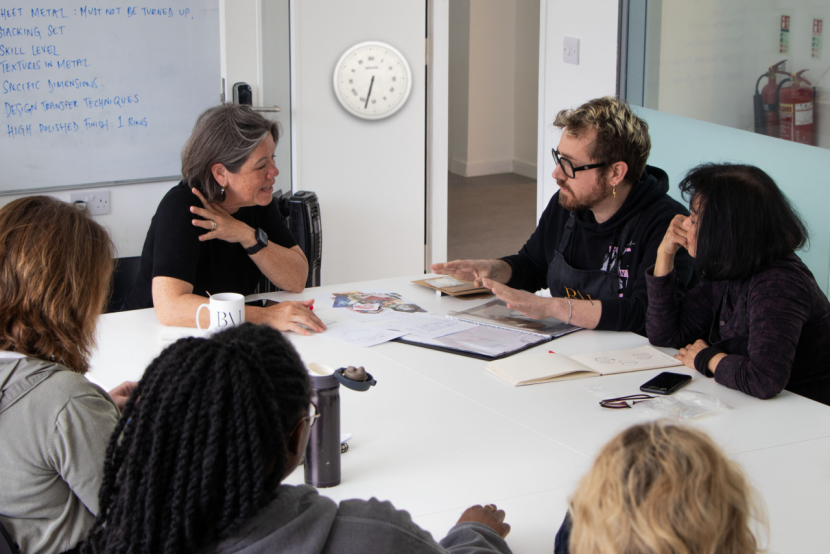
6:33
